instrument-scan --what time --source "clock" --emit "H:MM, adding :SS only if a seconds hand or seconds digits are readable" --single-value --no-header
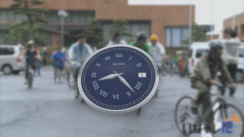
8:23
